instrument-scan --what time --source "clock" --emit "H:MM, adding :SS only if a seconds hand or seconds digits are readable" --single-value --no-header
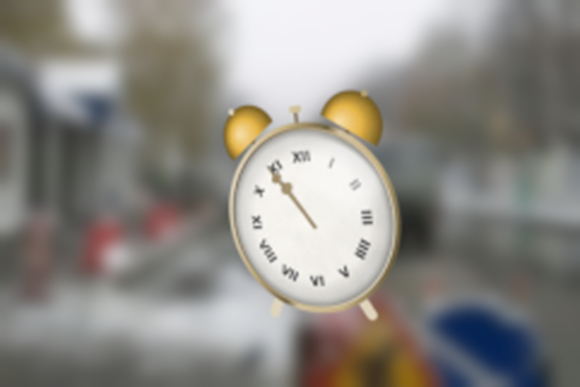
10:54
